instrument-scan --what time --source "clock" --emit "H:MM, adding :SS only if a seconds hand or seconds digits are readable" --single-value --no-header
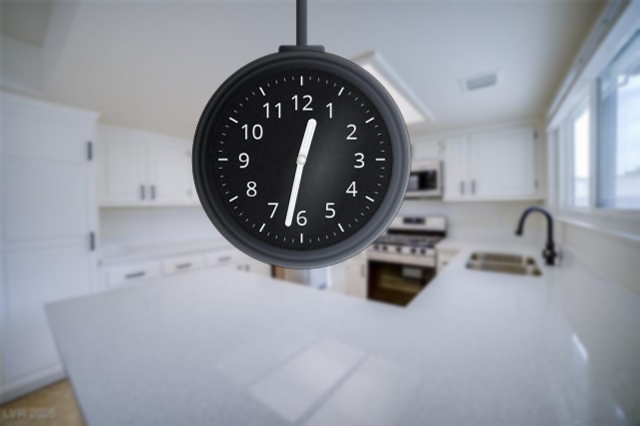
12:32
